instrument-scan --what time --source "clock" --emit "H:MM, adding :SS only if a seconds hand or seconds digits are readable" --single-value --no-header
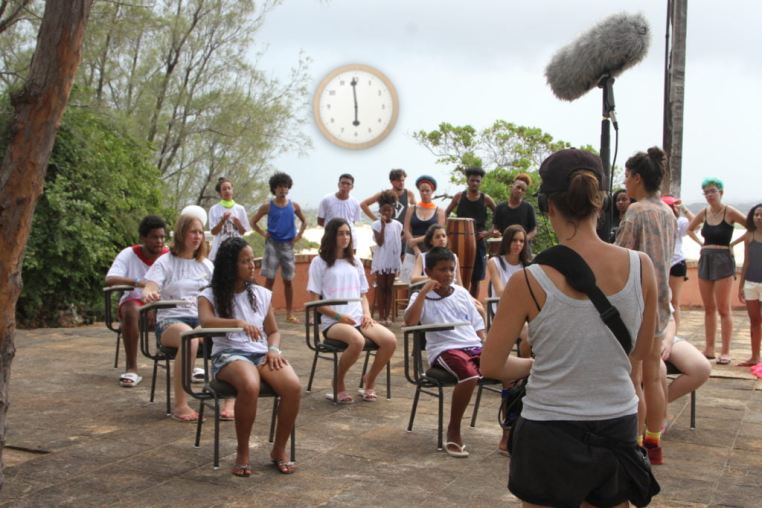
5:59
